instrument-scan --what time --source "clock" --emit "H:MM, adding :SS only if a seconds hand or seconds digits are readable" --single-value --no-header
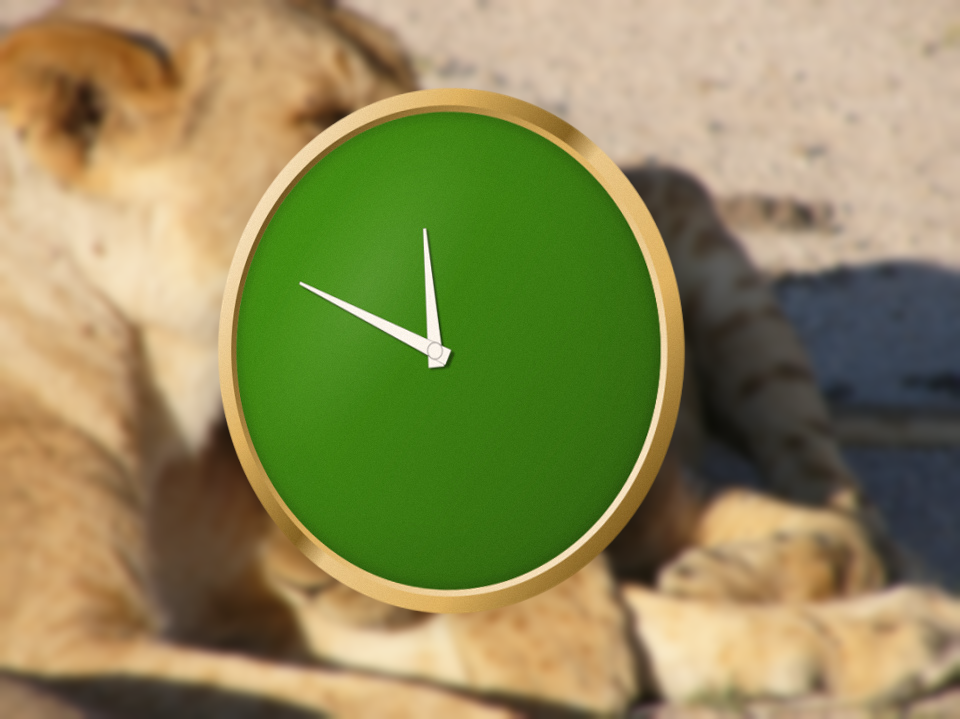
11:49
